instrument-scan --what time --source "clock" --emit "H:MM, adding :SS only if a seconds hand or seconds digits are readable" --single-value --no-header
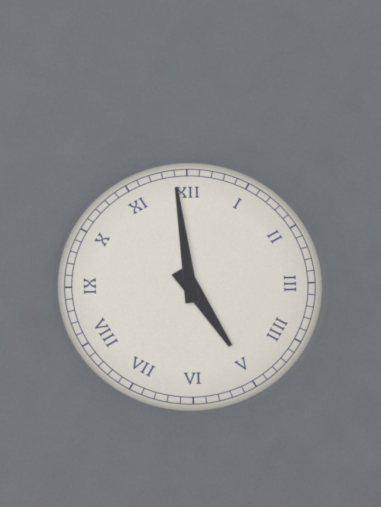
4:59
